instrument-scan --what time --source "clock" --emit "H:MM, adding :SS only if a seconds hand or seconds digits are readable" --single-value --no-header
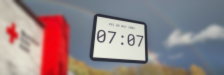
7:07
